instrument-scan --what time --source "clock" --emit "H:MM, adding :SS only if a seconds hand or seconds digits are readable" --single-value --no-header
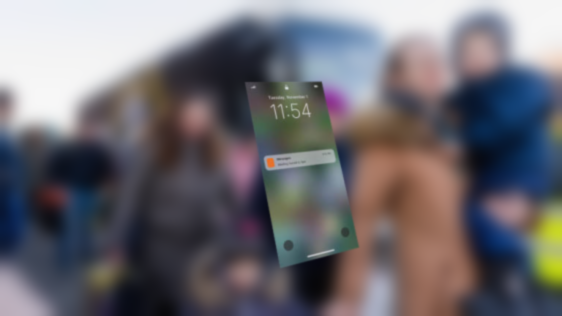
11:54
